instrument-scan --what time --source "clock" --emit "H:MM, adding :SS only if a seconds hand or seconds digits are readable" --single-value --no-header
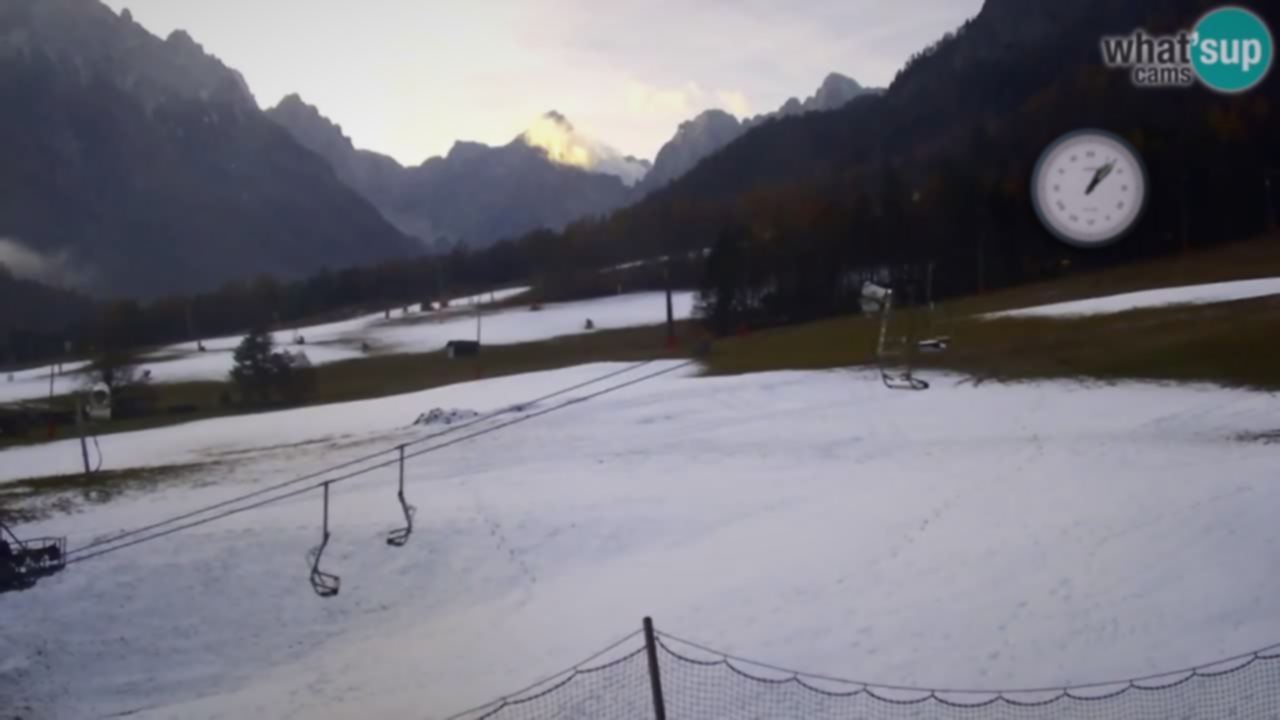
1:07
